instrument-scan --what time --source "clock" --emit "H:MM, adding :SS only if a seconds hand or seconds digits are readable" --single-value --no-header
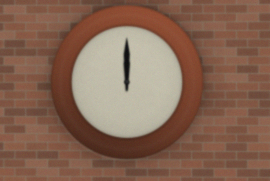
12:00
